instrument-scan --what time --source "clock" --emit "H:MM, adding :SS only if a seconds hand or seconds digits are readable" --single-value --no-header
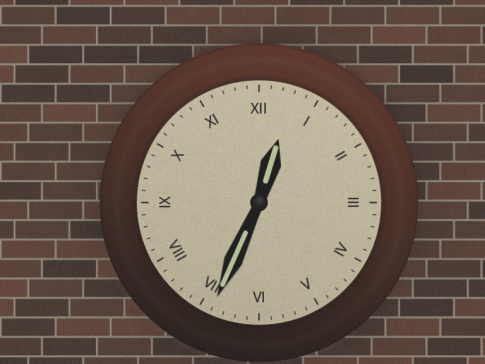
12:34
